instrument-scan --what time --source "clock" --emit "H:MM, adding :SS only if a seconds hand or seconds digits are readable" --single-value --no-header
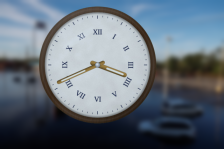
3:41
